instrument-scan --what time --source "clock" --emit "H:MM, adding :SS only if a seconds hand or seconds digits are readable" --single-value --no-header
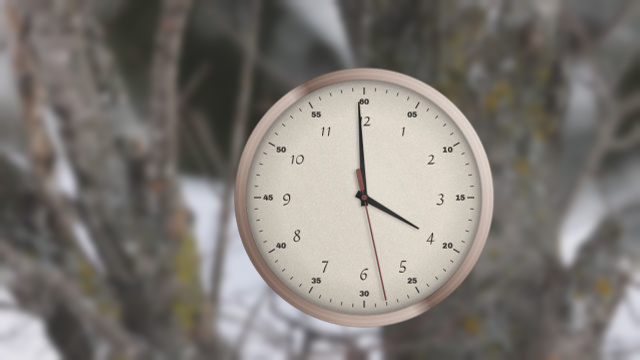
3:59:28
